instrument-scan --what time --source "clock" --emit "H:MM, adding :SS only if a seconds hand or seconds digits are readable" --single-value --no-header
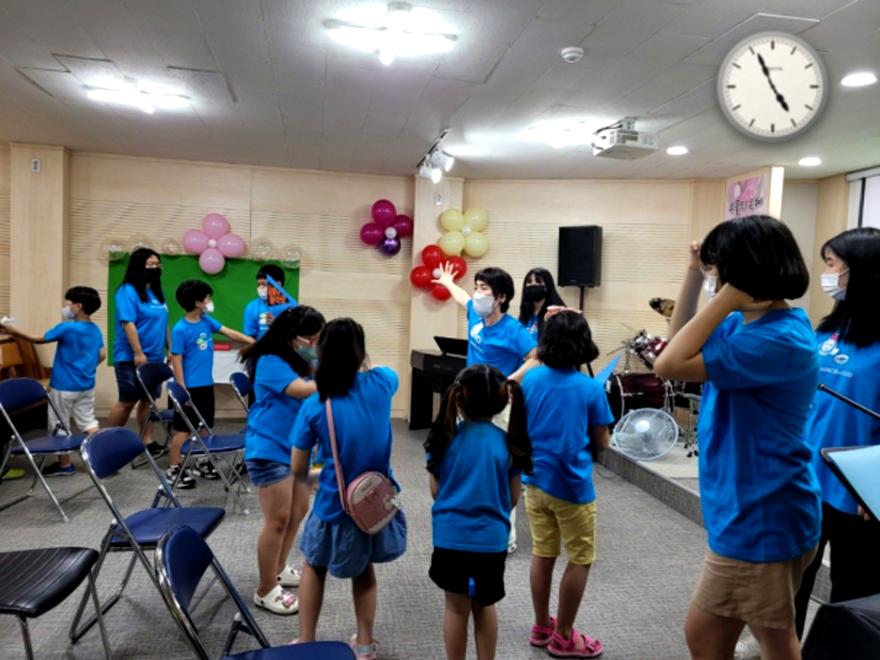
4:56
